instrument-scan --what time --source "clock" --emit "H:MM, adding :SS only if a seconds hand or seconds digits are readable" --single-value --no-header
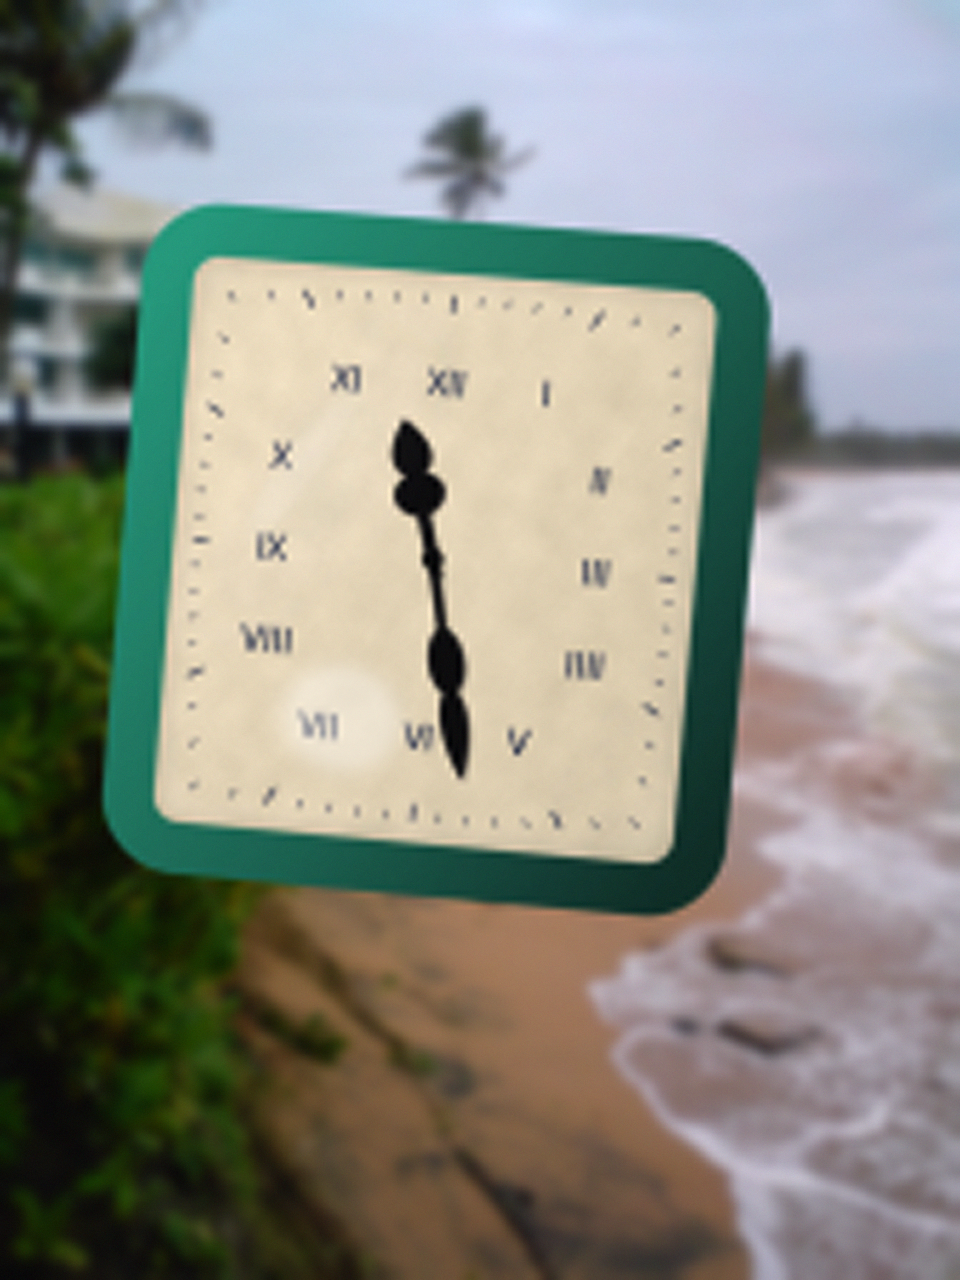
11:28
